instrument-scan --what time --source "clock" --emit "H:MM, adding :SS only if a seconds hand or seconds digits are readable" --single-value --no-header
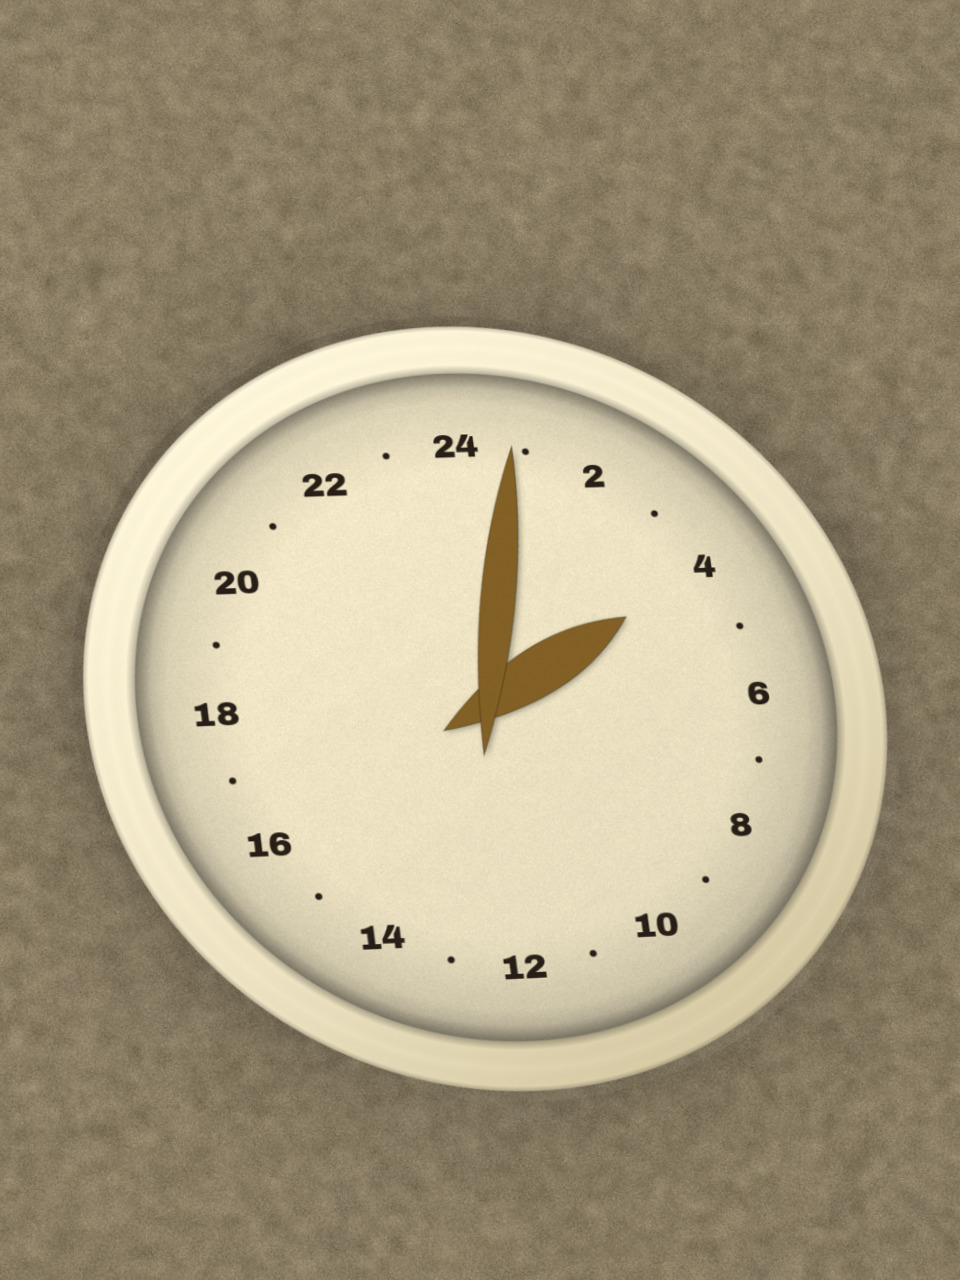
4:02
